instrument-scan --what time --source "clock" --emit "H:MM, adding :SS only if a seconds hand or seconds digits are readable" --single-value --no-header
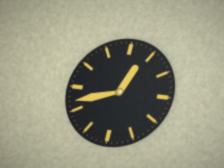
12:42
